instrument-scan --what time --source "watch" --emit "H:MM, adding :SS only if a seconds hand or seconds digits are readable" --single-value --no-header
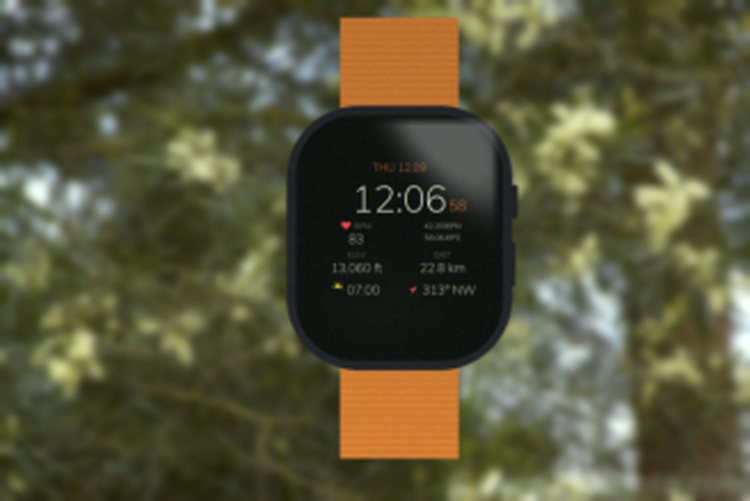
12:06
